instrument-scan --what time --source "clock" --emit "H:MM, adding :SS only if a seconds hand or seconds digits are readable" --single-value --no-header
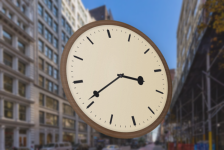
3:41
